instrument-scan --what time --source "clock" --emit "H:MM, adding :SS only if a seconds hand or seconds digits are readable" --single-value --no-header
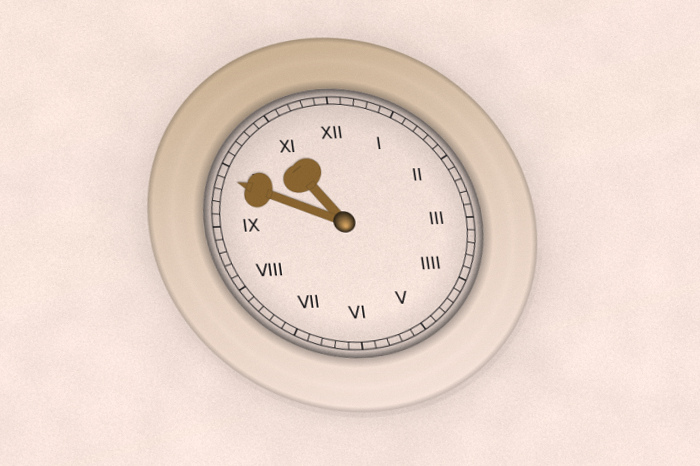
10:49
